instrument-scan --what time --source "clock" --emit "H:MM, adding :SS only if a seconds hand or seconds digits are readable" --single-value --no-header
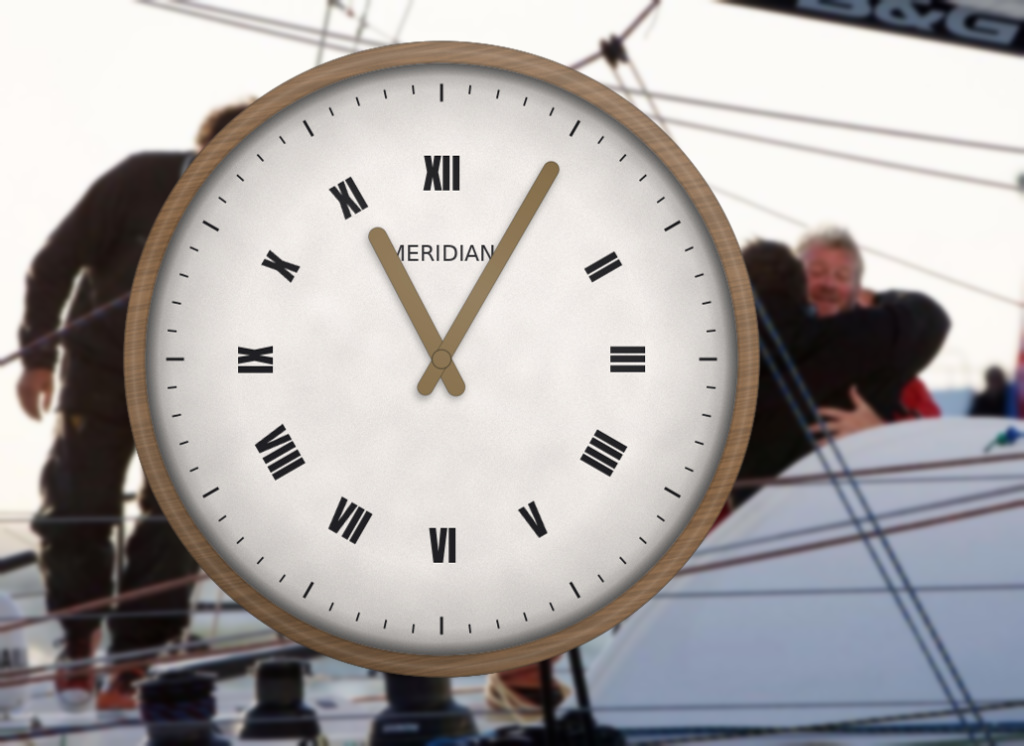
11:05
